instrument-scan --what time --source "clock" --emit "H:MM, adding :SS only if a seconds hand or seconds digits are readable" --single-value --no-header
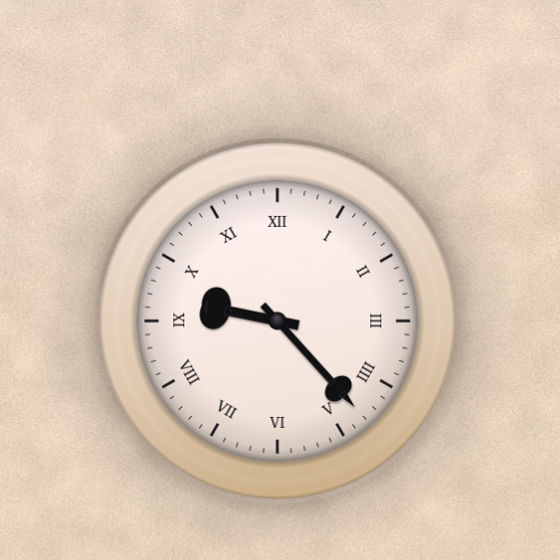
9:23
